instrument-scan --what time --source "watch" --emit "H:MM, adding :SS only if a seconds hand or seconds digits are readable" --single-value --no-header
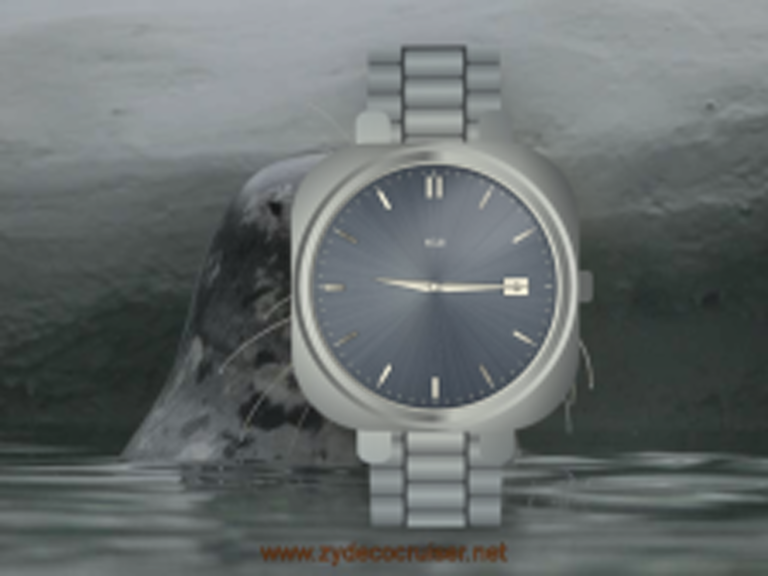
9:15
